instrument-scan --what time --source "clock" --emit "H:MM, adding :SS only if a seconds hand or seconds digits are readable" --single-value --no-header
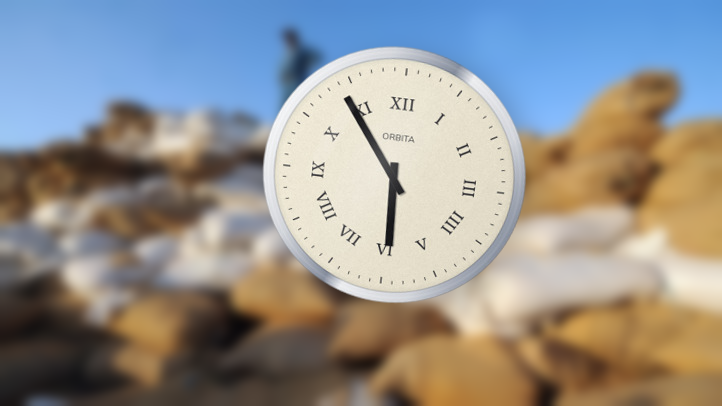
5:54
